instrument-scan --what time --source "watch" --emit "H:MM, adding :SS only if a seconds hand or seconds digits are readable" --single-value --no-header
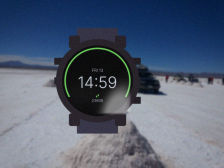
14:59
